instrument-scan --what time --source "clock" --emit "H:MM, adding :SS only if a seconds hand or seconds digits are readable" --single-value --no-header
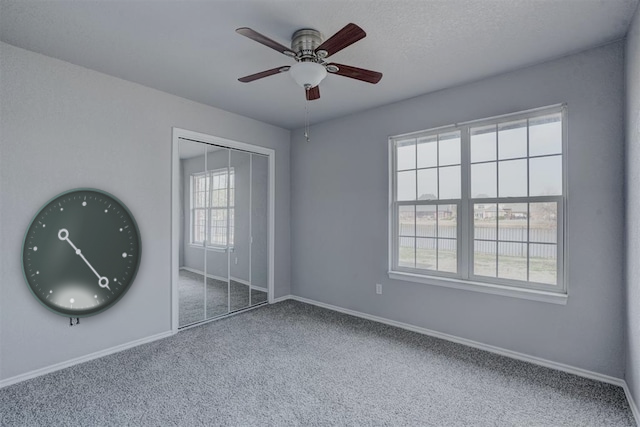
10:22
